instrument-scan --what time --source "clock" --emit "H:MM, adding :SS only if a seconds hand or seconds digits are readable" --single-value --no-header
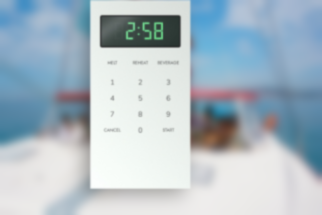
2:58
